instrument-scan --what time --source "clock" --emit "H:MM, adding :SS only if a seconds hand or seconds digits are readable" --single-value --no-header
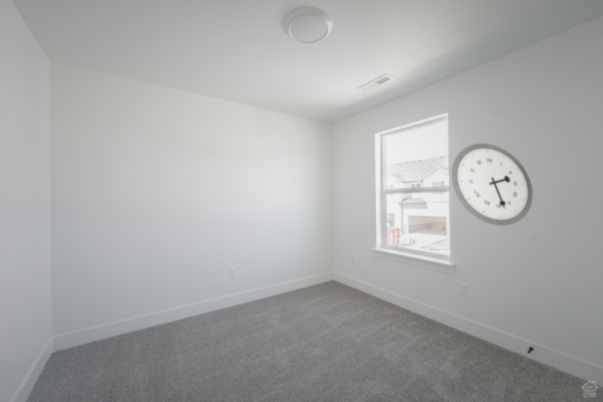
2:28
